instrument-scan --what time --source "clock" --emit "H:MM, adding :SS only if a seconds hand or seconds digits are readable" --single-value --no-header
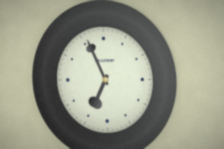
6:56
